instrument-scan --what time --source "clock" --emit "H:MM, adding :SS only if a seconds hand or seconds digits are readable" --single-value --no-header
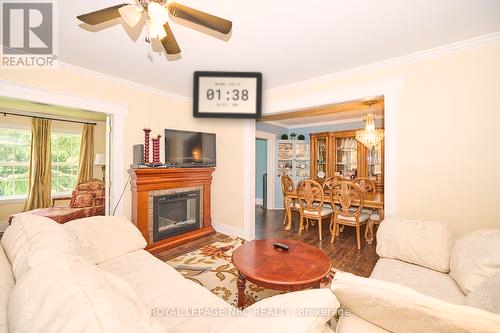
1:38
